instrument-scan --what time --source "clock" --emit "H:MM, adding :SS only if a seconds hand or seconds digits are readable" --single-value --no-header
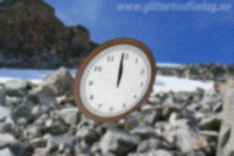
11:59
